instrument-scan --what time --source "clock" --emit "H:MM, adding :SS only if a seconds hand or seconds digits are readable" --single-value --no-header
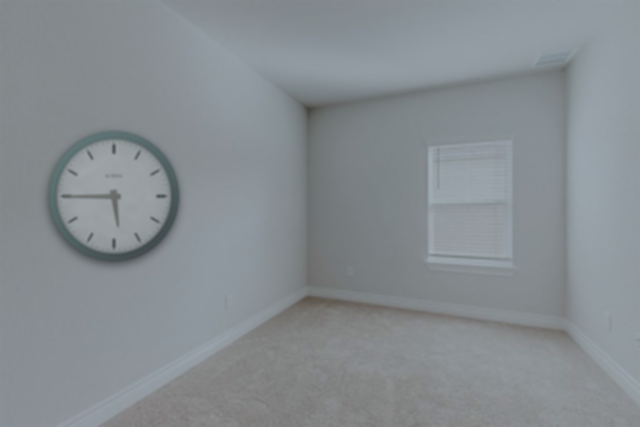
5:45
